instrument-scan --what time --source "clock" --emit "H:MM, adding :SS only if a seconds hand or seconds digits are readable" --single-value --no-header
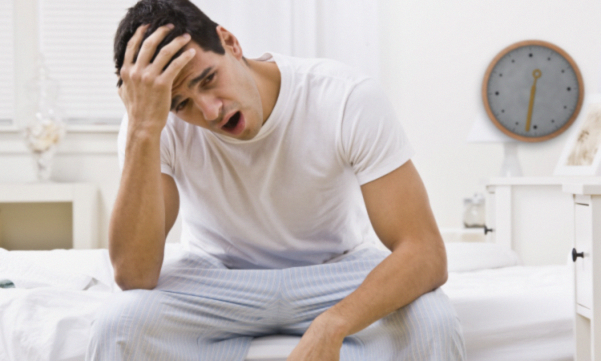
12:32
